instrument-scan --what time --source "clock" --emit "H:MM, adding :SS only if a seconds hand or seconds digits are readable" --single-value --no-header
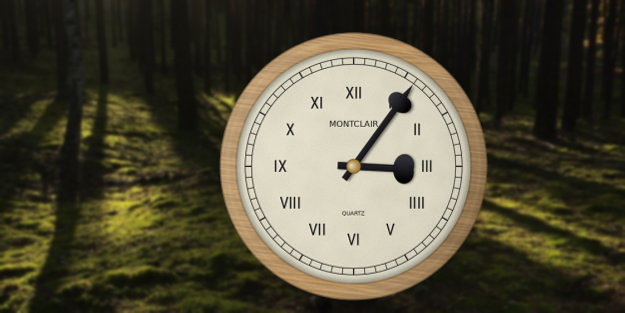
3:06
